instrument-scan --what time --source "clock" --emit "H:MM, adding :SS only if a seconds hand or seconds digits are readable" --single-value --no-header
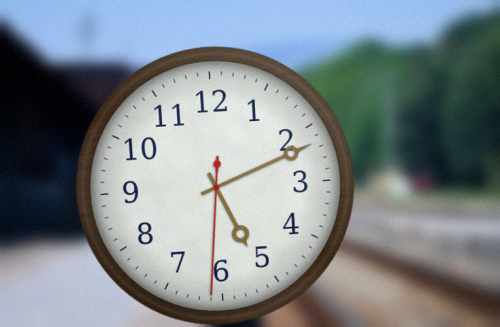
5:11:31
